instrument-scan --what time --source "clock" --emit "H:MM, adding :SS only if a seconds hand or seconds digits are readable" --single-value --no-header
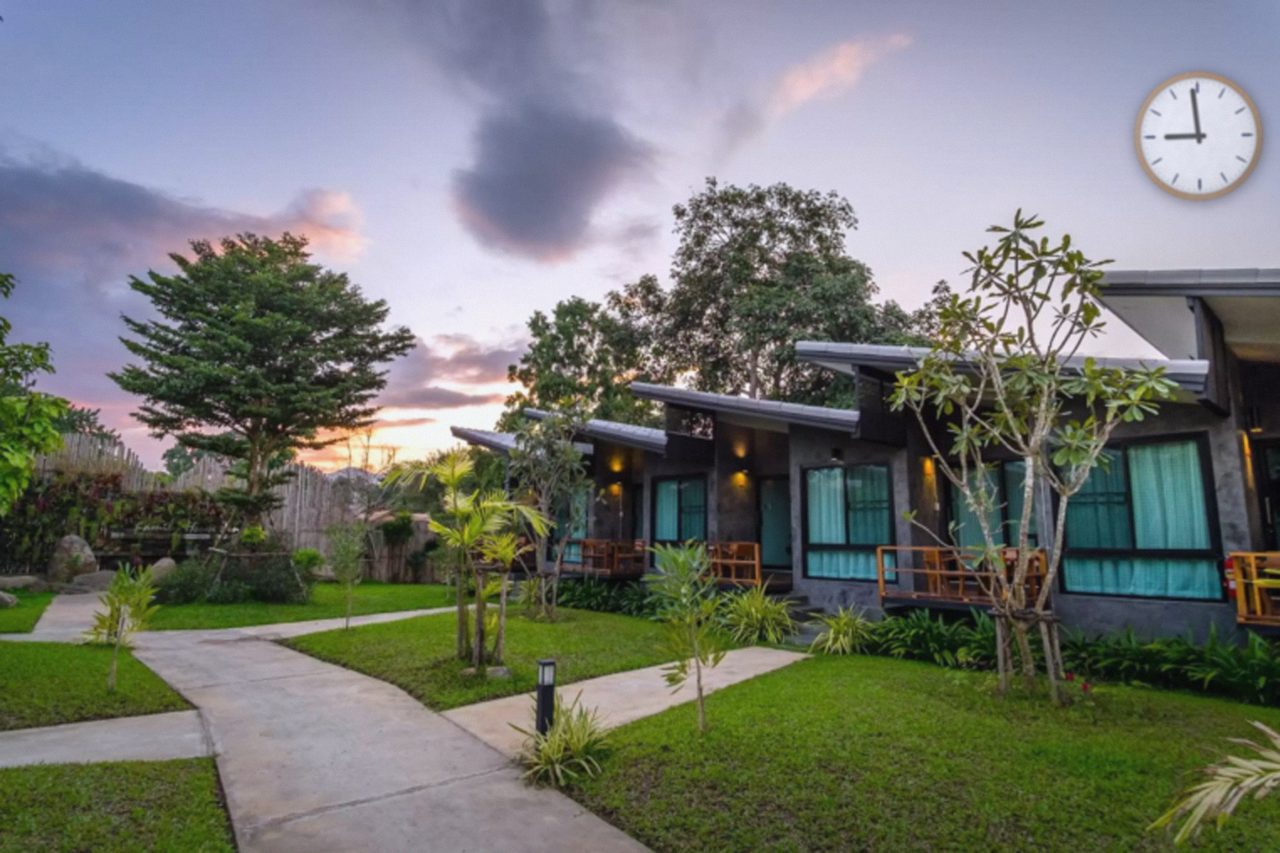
8:59
